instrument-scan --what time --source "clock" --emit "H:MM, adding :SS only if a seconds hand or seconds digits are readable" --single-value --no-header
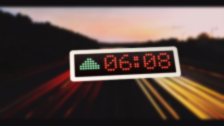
6:08
